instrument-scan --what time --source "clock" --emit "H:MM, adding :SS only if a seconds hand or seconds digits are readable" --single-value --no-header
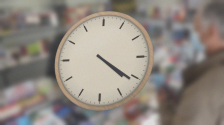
4:21
